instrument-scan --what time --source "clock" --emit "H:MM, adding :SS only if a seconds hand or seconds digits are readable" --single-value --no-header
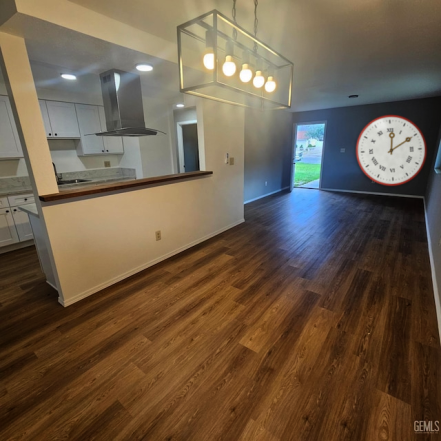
12:10
